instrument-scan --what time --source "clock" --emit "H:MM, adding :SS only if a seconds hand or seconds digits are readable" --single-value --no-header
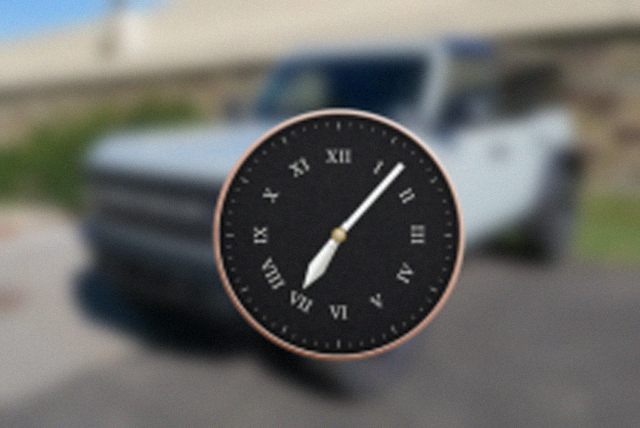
7:07
